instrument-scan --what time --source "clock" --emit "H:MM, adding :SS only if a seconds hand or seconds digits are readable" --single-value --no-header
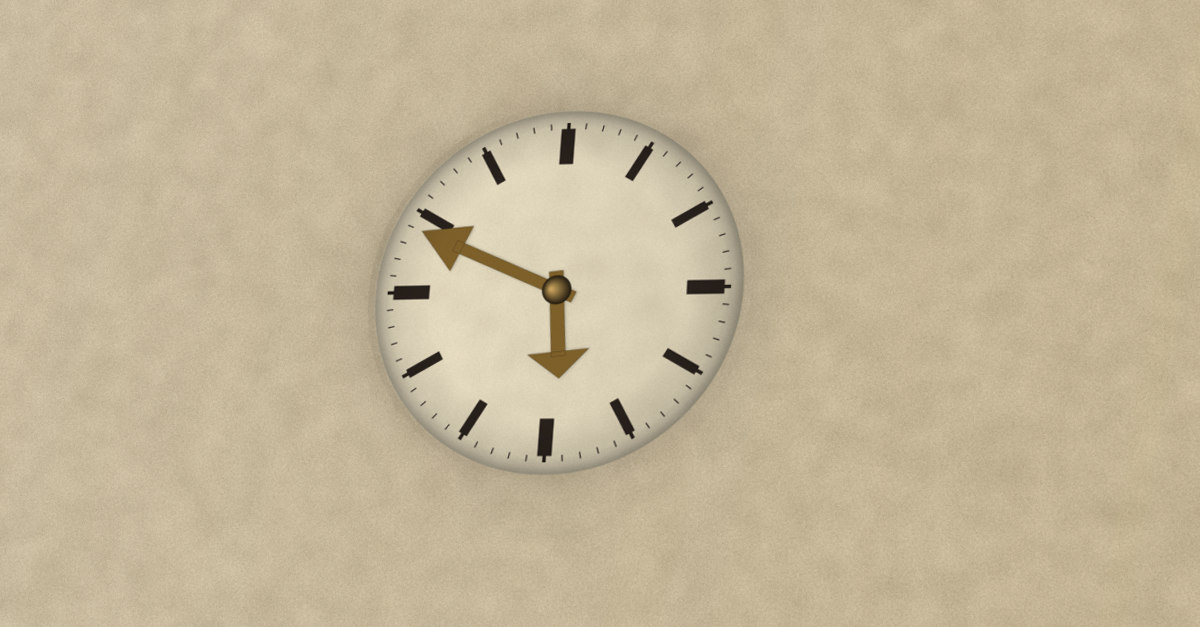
5:49
